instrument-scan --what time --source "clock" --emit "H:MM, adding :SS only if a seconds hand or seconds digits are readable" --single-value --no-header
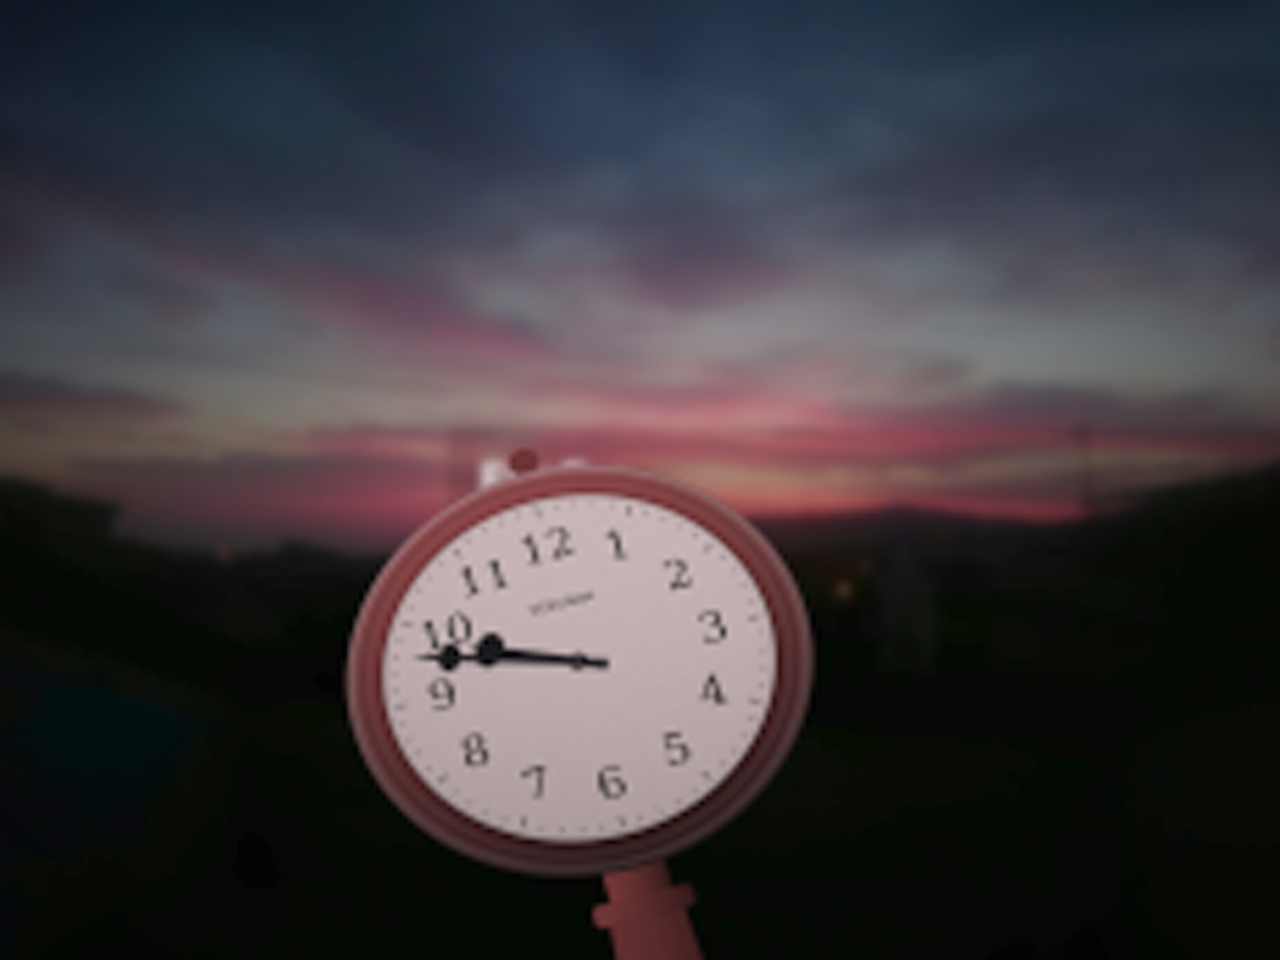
9:48
